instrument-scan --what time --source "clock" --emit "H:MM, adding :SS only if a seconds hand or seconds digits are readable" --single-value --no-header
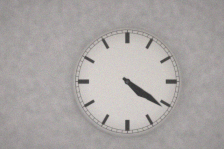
4:21
